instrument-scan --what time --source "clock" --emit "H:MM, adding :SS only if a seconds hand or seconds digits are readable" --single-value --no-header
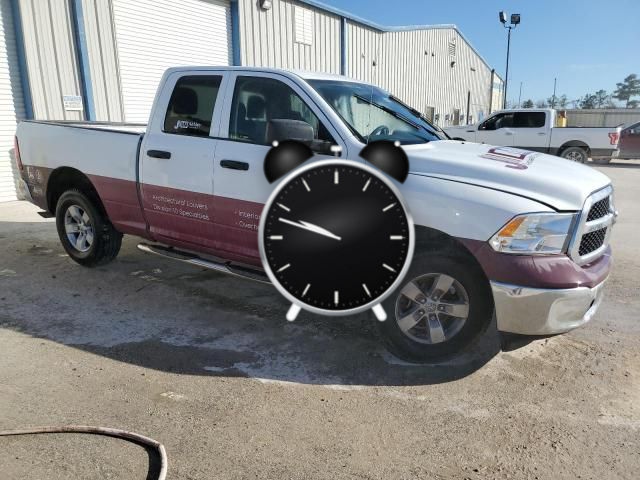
9:48
